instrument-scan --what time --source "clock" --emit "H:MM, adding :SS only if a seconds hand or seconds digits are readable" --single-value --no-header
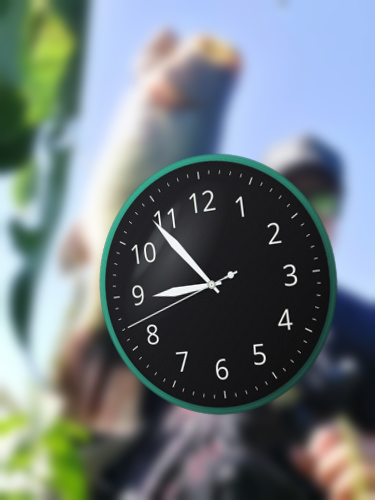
8:53:42
